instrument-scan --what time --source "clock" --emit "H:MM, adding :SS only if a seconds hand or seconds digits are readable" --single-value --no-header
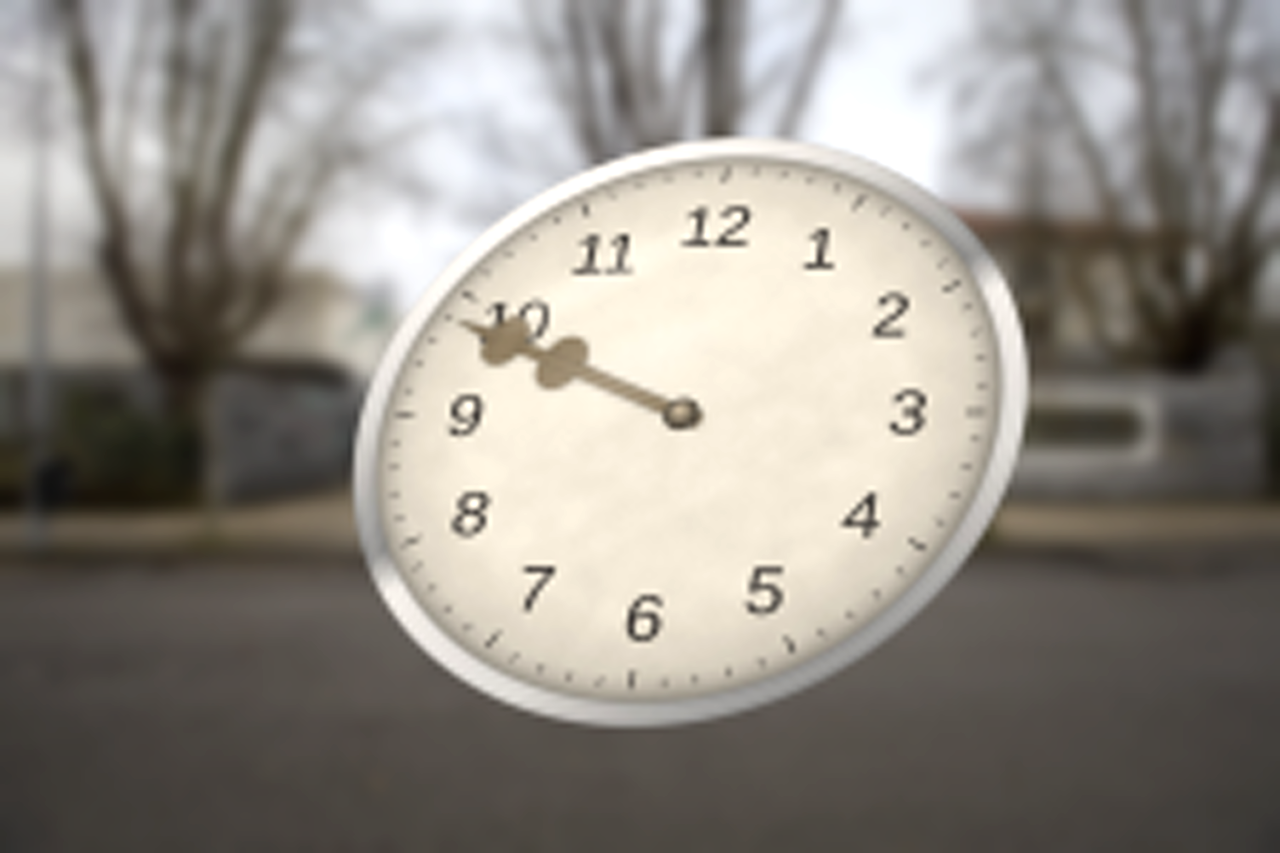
9:49
